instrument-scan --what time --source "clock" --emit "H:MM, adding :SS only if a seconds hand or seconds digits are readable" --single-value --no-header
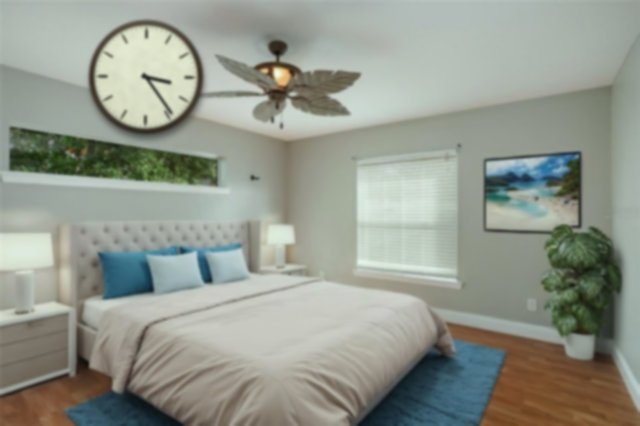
3:24
